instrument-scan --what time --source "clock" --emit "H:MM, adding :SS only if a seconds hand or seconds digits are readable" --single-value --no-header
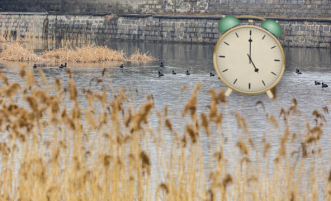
5:00
